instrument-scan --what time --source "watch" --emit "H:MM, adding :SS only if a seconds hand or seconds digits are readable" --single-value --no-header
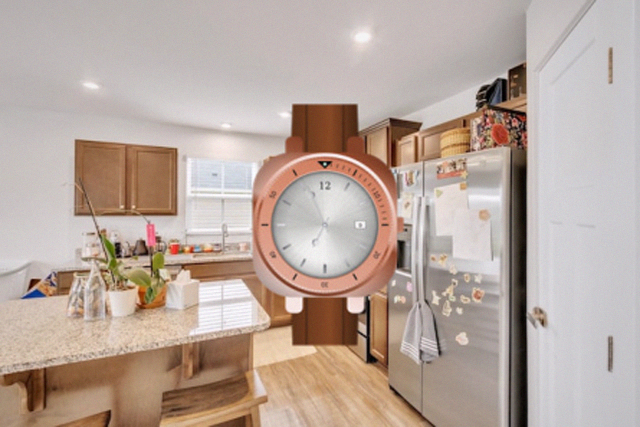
6:56
